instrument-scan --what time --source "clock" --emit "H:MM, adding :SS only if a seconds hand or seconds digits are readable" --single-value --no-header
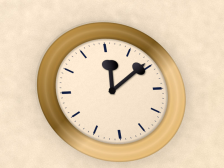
12:09
